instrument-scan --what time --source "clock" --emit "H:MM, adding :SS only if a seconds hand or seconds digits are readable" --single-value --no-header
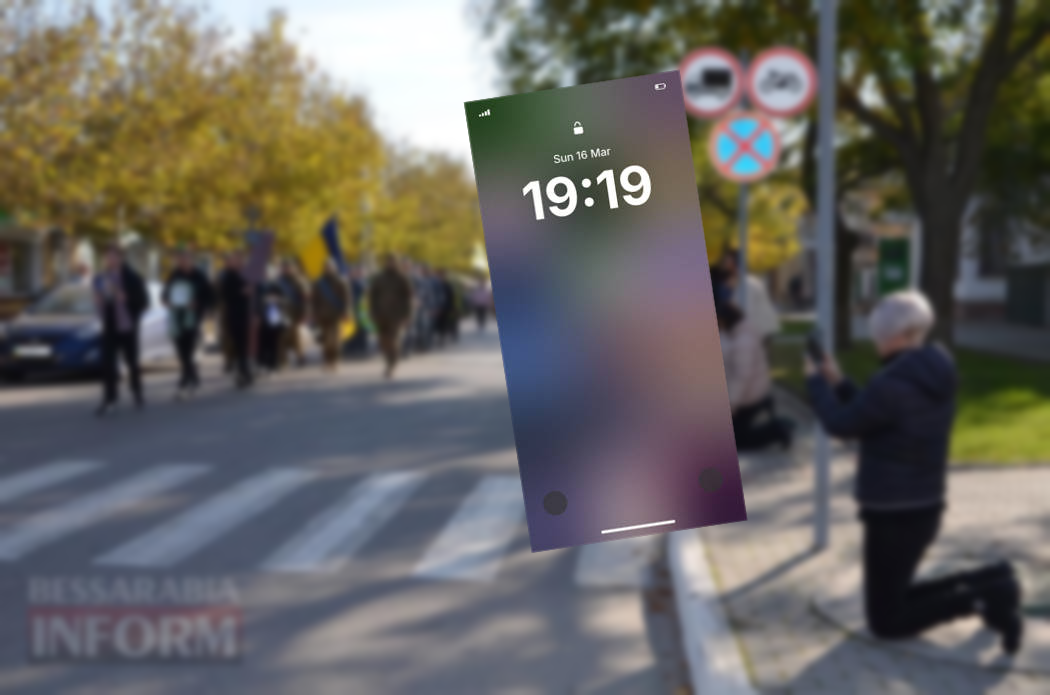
19:19
